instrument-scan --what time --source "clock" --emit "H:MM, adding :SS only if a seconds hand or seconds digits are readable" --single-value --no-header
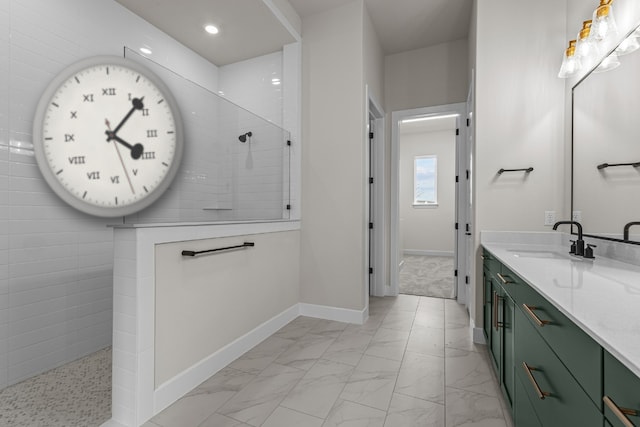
4:07:27
